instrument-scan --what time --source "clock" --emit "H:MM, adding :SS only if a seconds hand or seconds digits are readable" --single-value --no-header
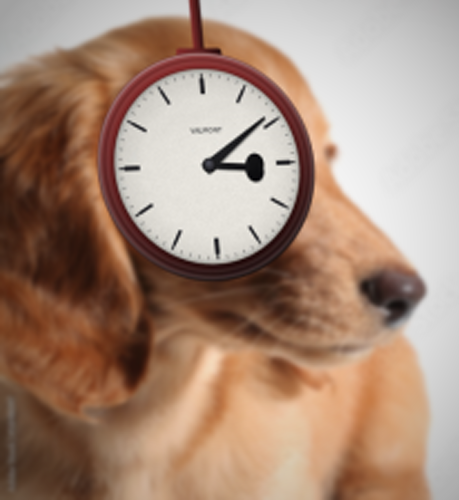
3:09
